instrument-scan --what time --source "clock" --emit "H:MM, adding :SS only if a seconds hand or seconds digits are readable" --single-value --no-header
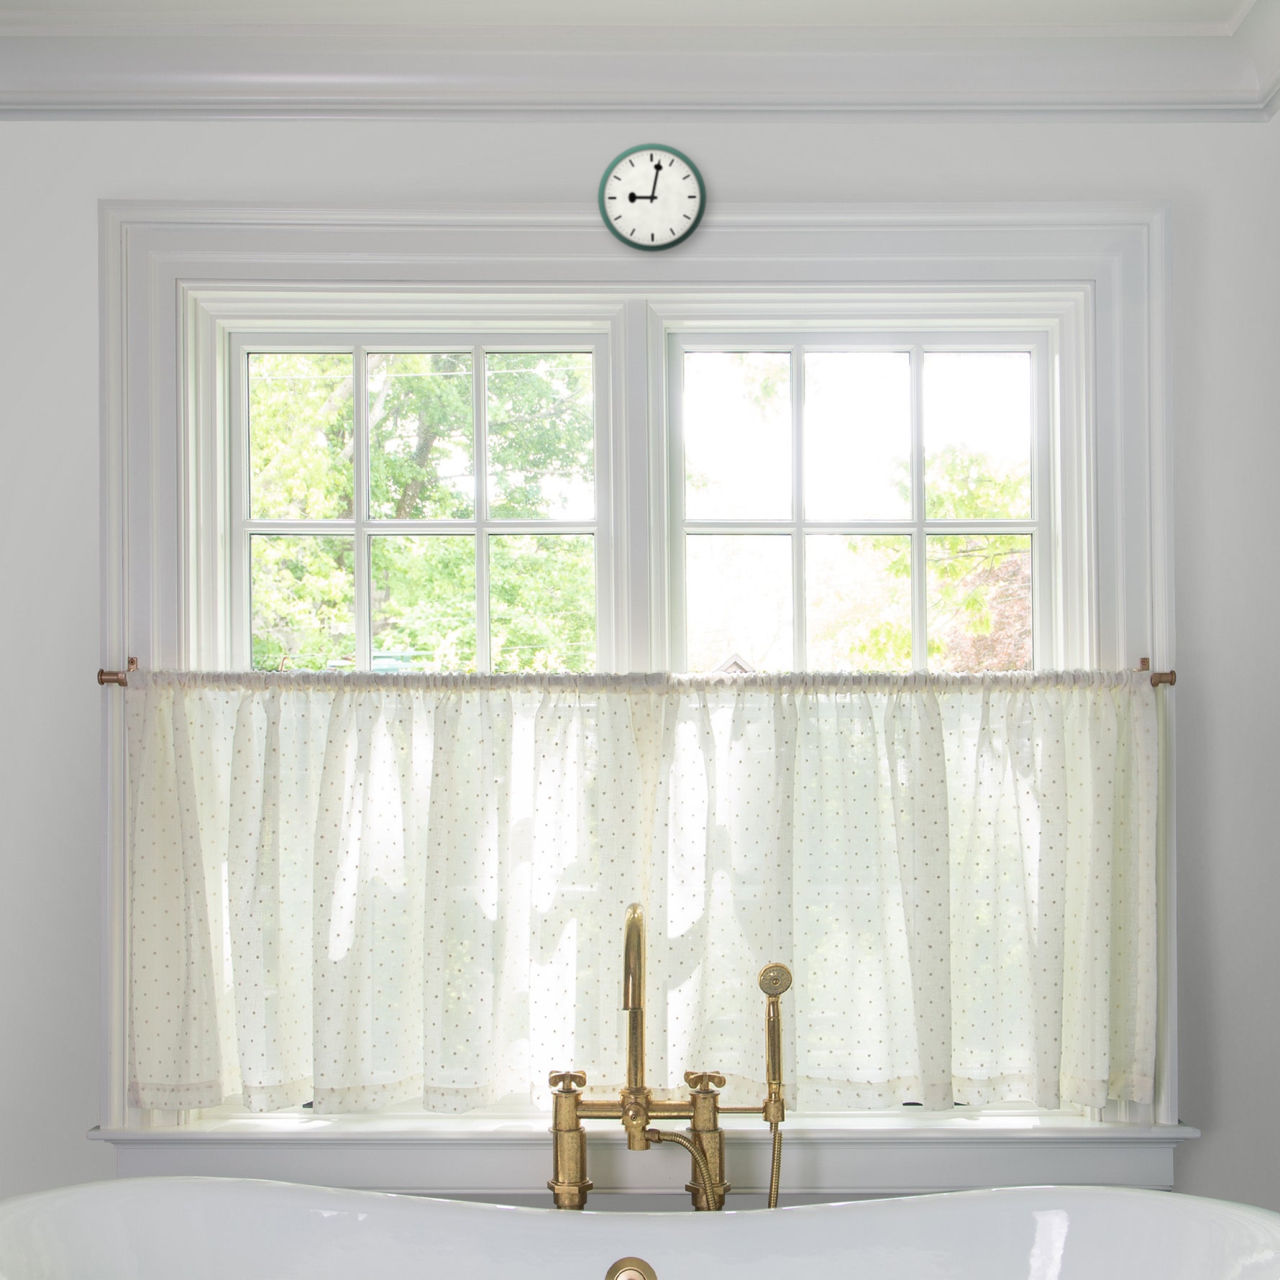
9:02
